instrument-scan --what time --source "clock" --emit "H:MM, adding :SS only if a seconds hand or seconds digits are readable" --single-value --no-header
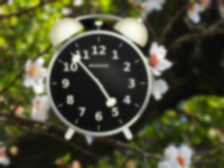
4:53
